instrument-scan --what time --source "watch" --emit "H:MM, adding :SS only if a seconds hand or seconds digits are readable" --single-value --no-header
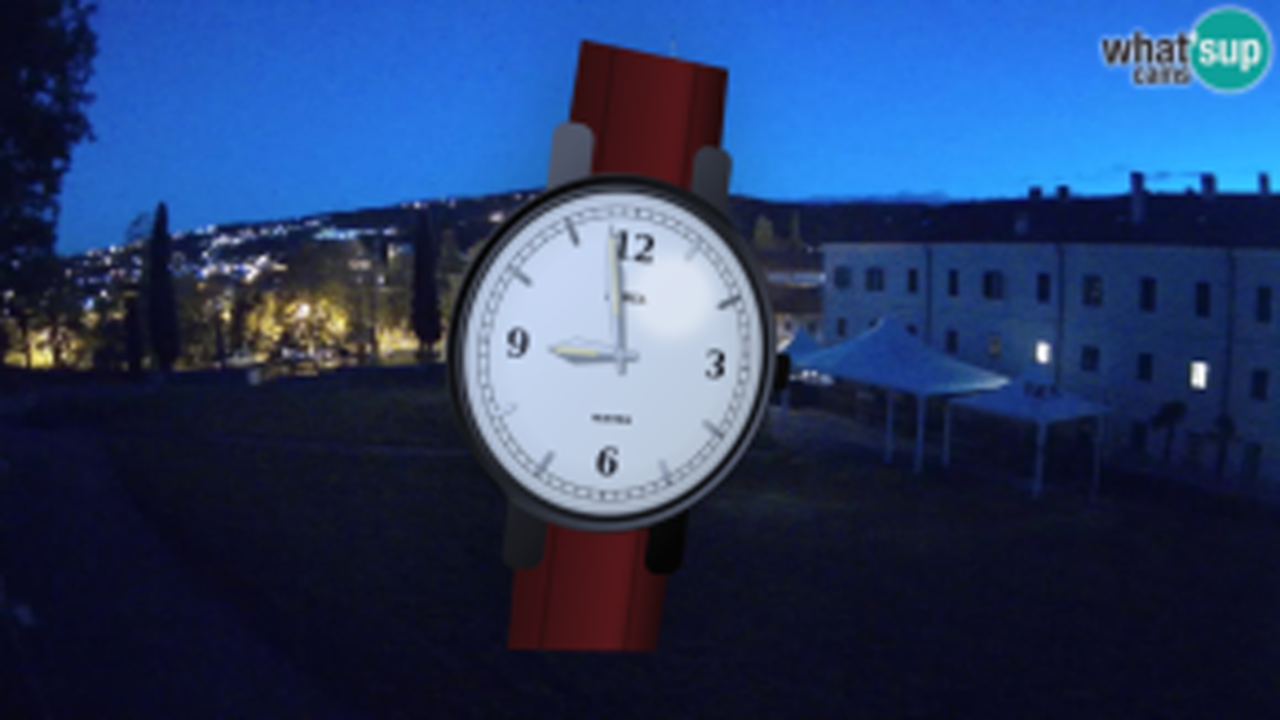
8:58
